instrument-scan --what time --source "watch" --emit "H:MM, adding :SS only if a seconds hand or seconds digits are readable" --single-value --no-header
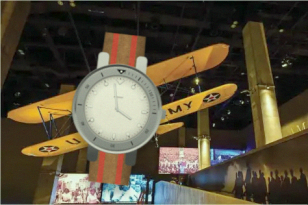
3:58
